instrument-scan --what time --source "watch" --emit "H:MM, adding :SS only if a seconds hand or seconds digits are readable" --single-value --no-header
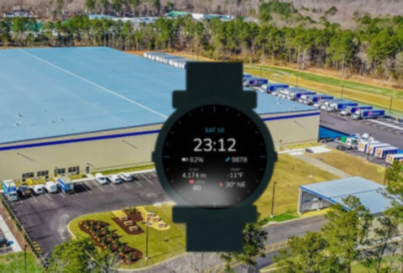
23:12
